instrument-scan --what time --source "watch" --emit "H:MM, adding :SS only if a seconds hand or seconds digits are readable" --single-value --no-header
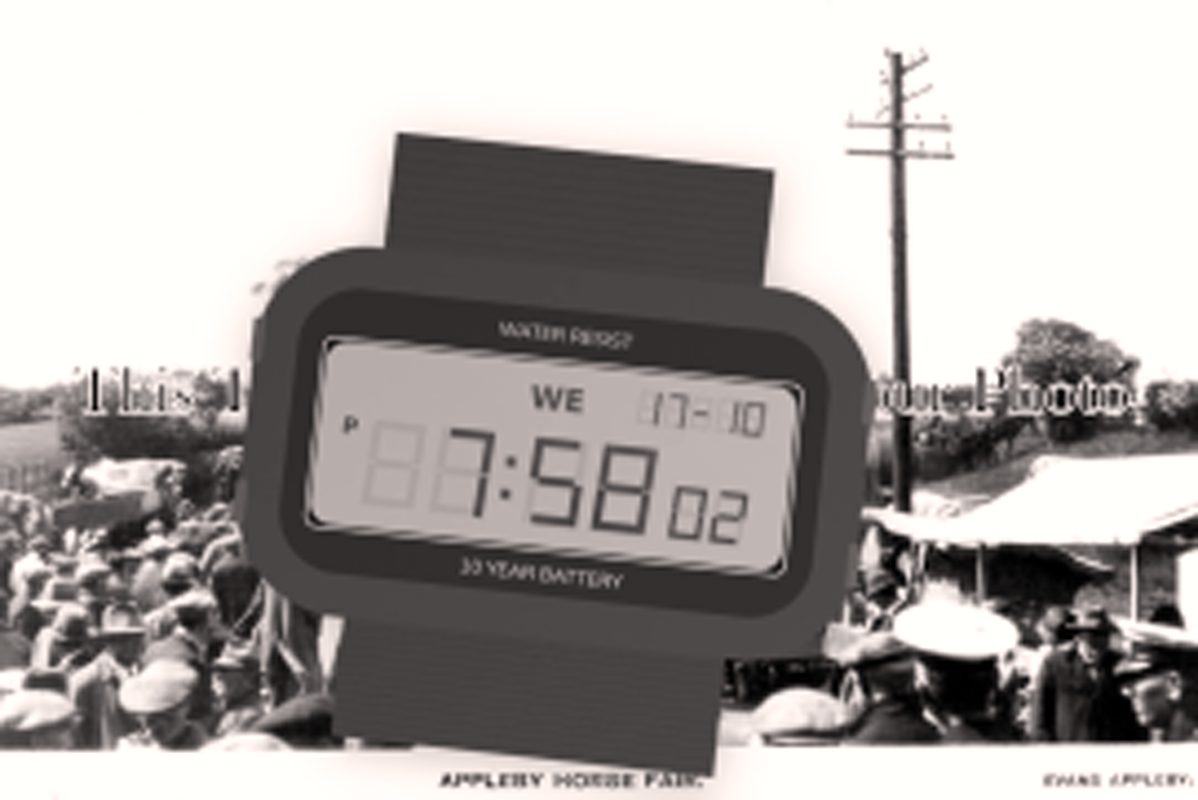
7:58:02
